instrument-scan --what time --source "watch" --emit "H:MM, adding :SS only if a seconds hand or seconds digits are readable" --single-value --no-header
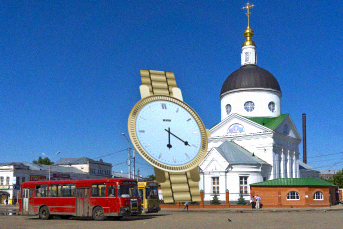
6:21
